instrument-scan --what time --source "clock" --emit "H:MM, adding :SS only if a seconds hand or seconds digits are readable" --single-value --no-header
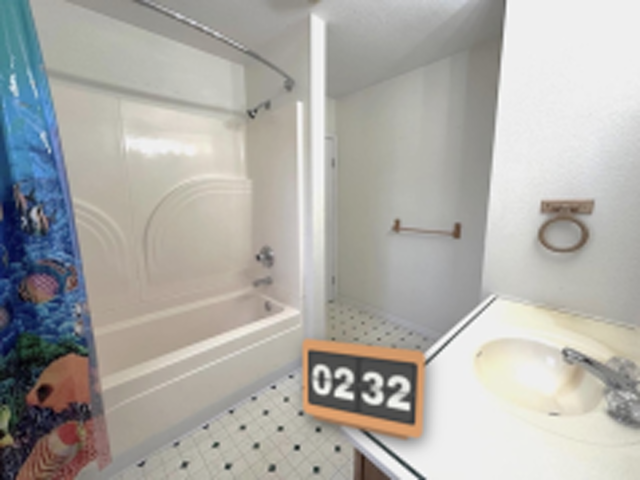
2:32
